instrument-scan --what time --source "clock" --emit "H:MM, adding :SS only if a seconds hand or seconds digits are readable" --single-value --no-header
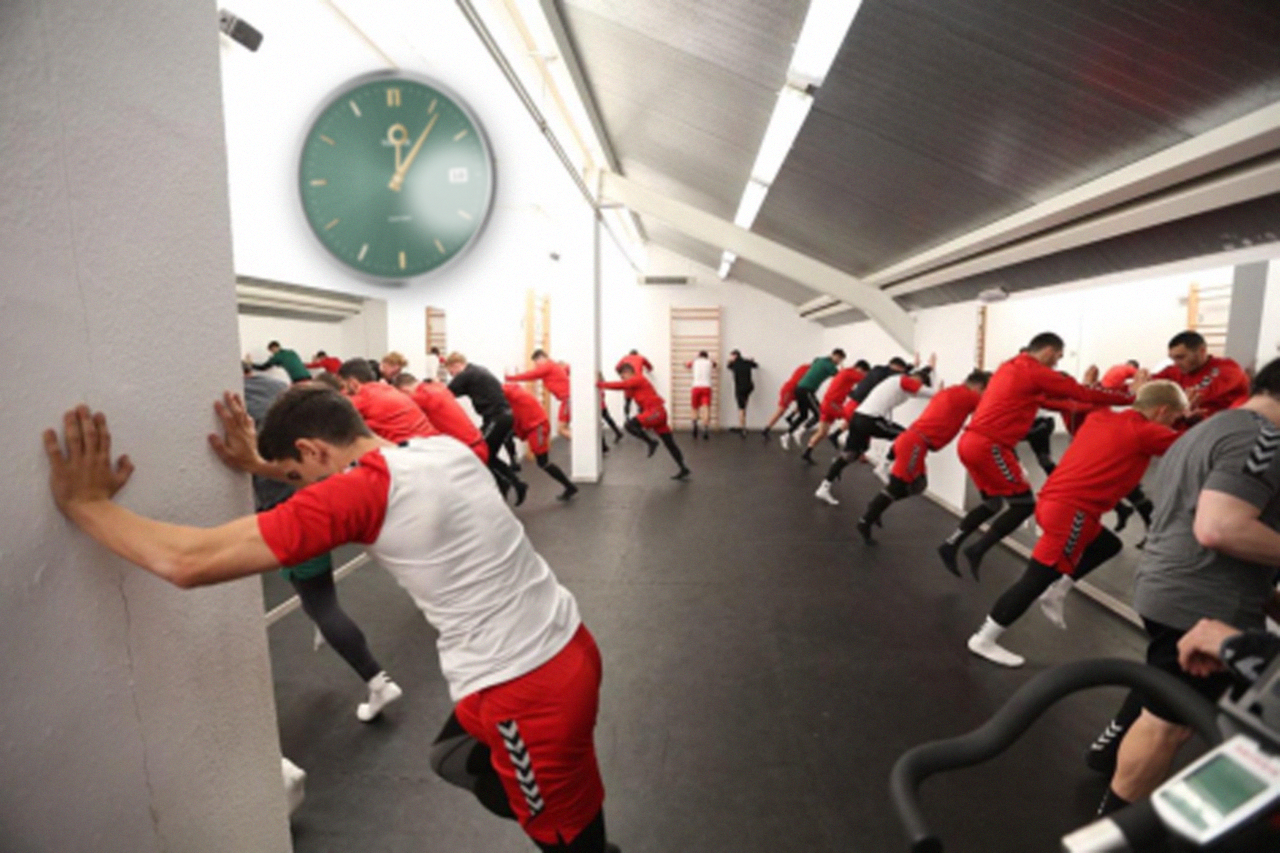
12:06
